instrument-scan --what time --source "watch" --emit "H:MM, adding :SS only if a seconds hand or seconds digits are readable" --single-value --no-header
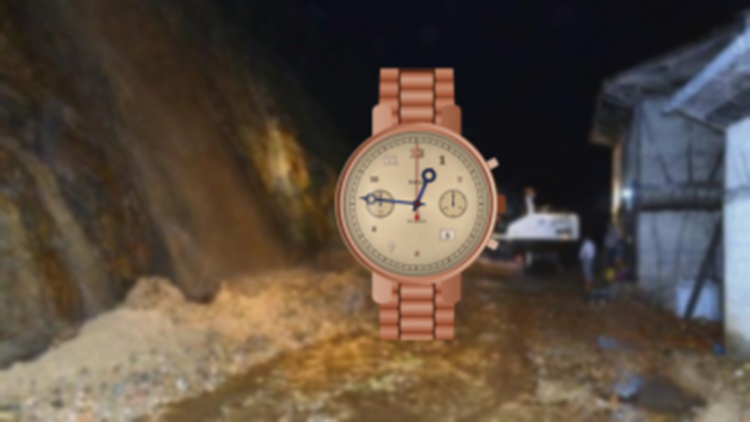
12:46
